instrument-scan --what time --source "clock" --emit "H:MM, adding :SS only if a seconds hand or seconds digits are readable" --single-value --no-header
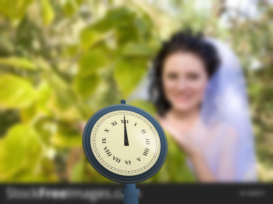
12:00
